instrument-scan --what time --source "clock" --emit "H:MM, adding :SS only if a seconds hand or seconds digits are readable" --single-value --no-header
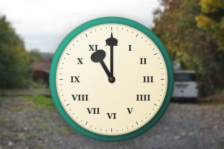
11:00
